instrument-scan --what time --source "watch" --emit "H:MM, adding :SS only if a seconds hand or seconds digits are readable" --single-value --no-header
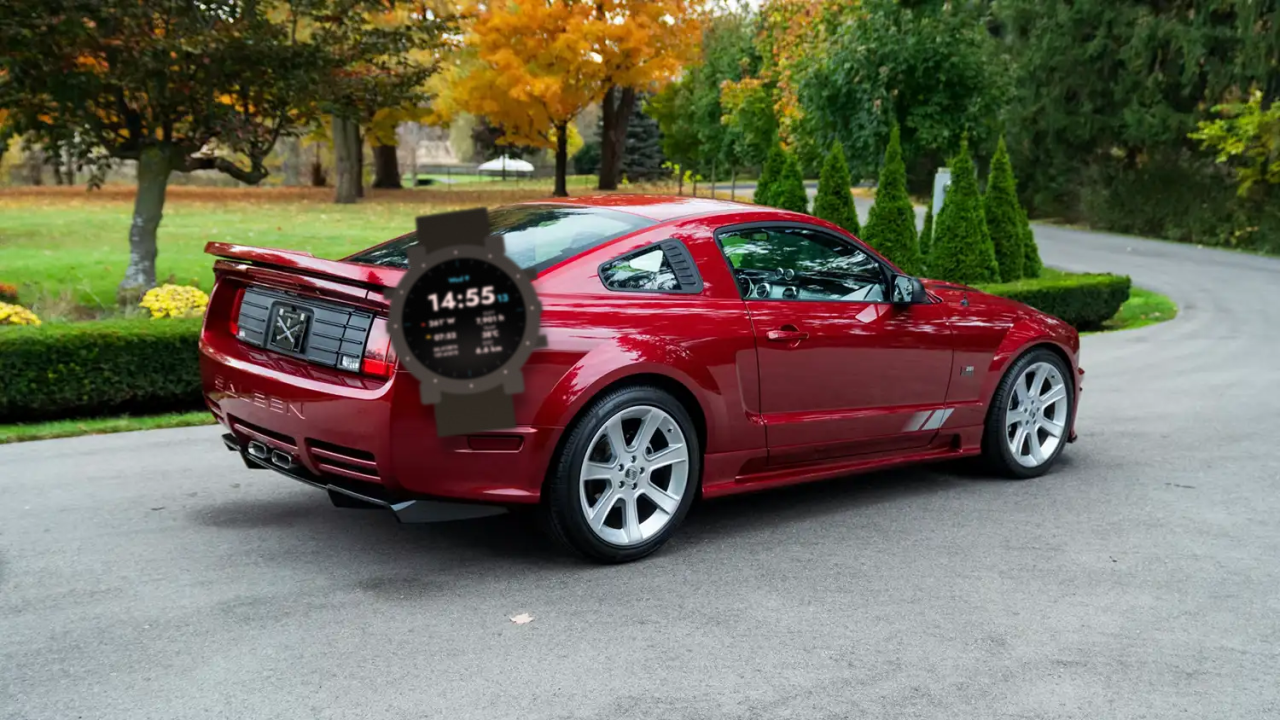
14:55
